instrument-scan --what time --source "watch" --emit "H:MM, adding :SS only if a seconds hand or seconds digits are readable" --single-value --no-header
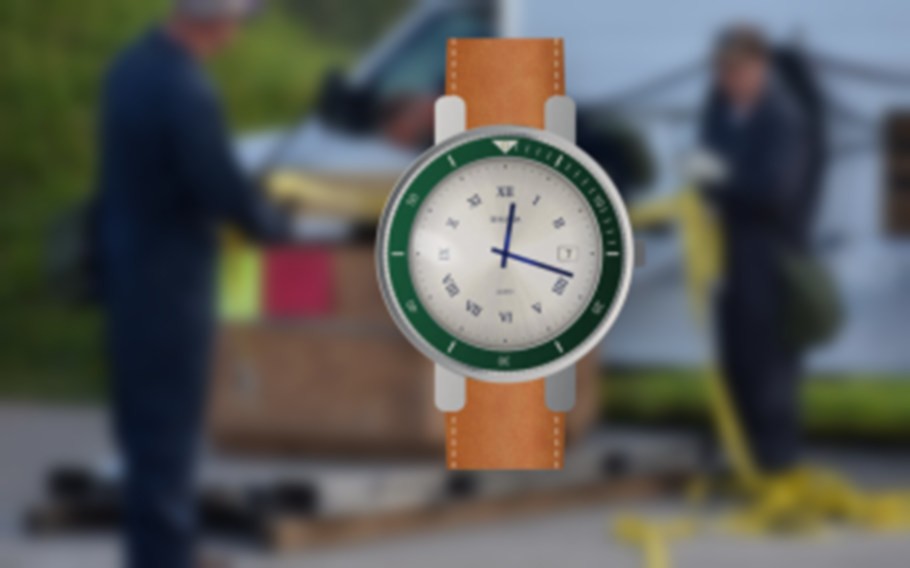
12:18
